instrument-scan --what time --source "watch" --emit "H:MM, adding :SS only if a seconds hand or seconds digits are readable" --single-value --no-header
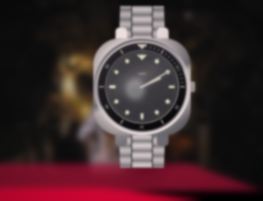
2:10
